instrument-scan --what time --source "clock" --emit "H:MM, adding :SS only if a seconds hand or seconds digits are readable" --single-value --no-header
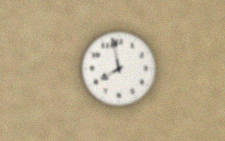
7:58
